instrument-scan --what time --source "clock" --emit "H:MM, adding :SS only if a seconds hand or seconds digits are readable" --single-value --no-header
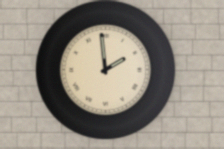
1:59
